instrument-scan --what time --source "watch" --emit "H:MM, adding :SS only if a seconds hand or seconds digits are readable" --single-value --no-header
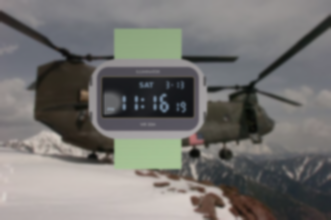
11:16
